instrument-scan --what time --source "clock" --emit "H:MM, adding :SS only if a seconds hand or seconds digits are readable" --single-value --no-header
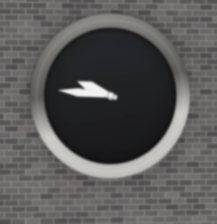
9:46
